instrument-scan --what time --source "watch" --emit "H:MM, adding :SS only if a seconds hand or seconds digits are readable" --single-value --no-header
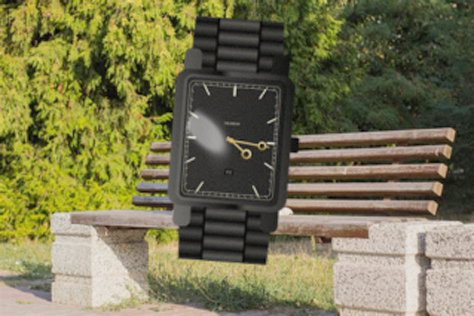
4:16
